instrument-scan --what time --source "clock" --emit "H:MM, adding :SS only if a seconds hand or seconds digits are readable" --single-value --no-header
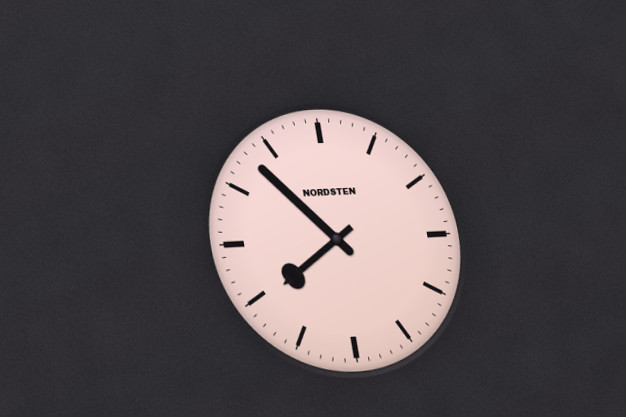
7:53
